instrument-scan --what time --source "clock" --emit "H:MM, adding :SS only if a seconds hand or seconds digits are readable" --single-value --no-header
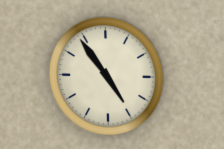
4:54
